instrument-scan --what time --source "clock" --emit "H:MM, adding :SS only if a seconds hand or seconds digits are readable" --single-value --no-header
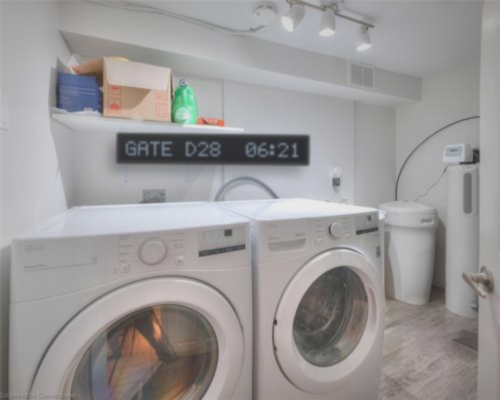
6:21
